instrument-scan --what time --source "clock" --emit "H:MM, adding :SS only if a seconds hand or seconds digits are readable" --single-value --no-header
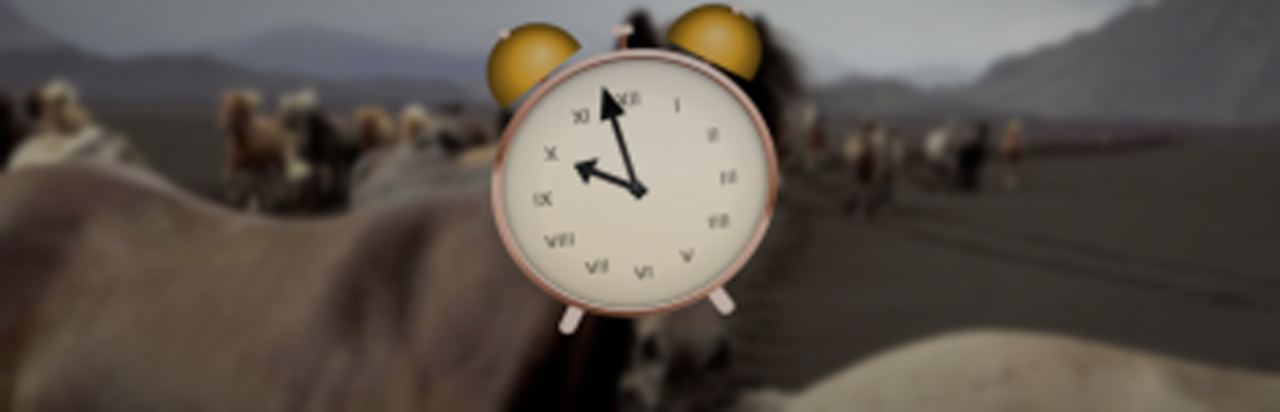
9:58
